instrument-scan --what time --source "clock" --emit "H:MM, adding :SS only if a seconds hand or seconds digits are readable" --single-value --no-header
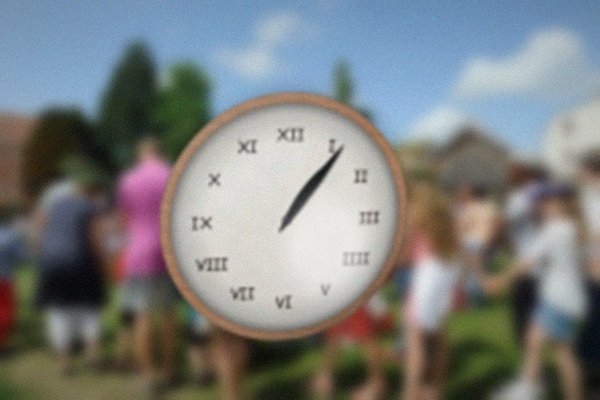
1:06
